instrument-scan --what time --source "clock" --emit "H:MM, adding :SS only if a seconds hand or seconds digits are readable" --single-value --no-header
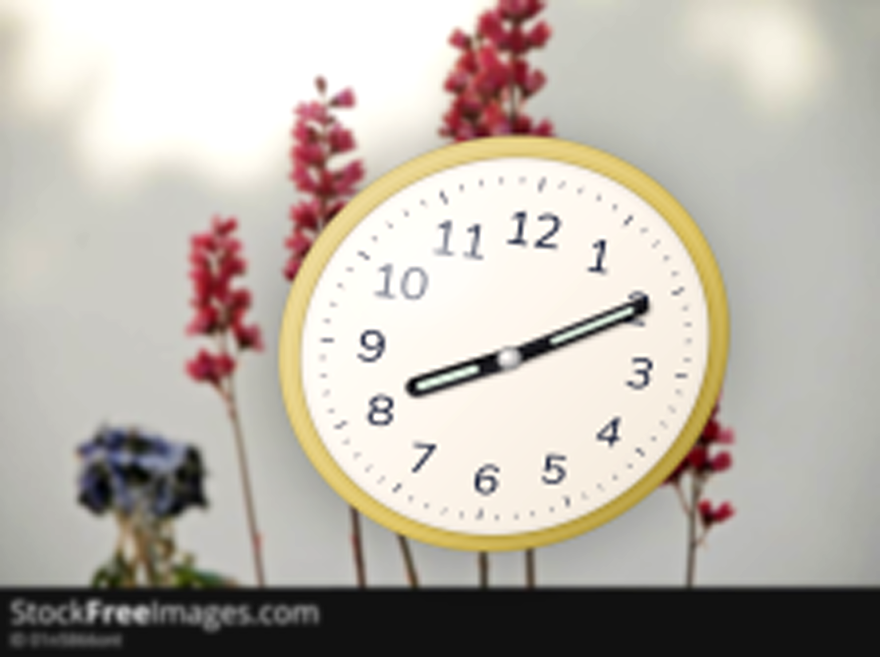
8:10
